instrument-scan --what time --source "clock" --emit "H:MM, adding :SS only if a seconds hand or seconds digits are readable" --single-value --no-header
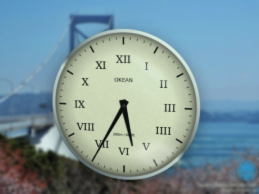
5:35
